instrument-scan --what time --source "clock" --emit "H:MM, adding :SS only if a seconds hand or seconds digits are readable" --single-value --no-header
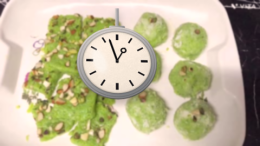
12:57
